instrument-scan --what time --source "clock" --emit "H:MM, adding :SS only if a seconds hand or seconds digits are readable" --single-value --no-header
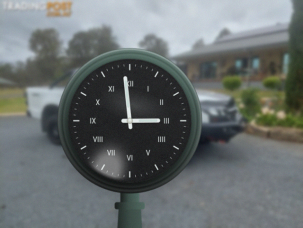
2:59
